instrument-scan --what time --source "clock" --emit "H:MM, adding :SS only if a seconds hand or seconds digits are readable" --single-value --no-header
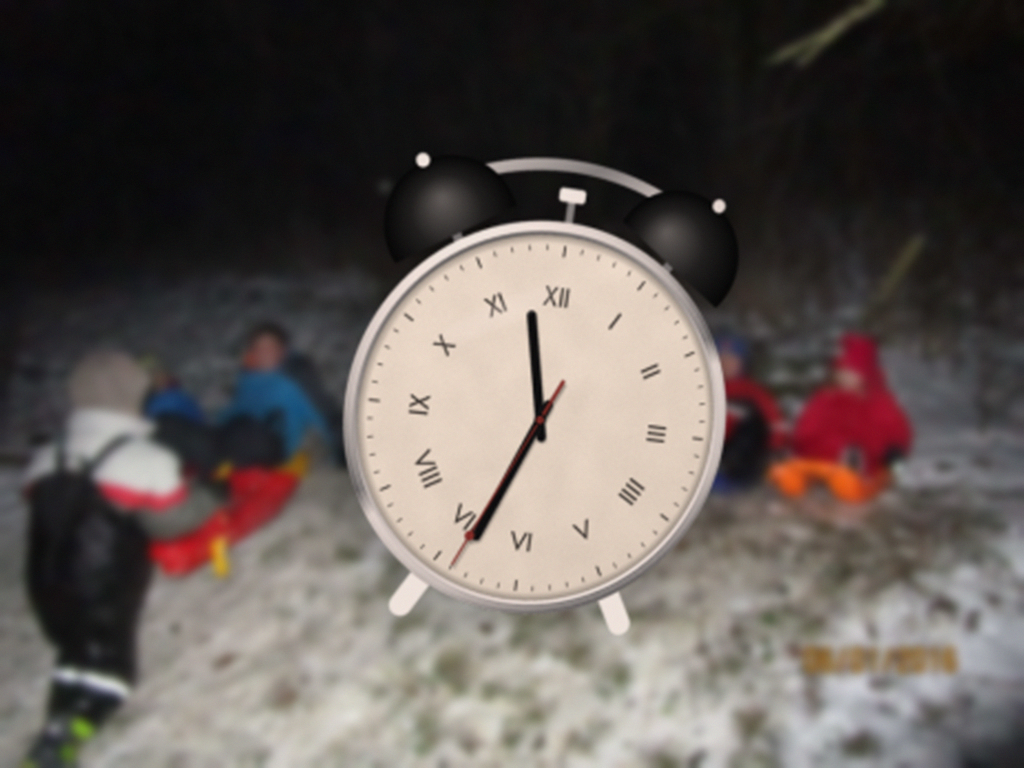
11:33:34
